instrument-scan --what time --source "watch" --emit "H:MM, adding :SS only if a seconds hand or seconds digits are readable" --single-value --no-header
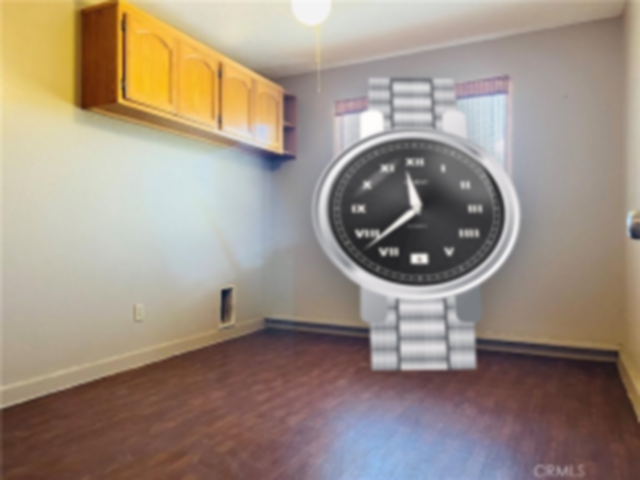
11:38
